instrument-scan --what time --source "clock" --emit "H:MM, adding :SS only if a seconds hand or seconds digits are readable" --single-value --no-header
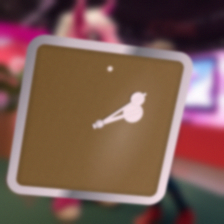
2:08
